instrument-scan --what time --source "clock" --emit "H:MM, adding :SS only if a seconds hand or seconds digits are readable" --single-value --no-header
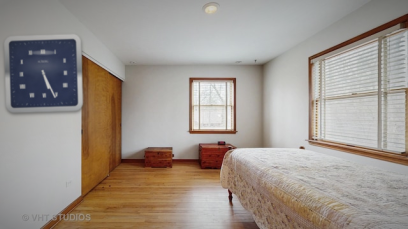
5:26
